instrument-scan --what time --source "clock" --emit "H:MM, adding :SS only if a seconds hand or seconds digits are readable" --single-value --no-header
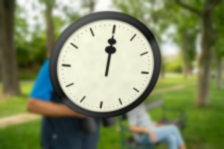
12:00
